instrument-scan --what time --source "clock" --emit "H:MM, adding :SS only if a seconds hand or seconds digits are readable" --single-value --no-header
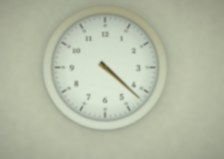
4:22
